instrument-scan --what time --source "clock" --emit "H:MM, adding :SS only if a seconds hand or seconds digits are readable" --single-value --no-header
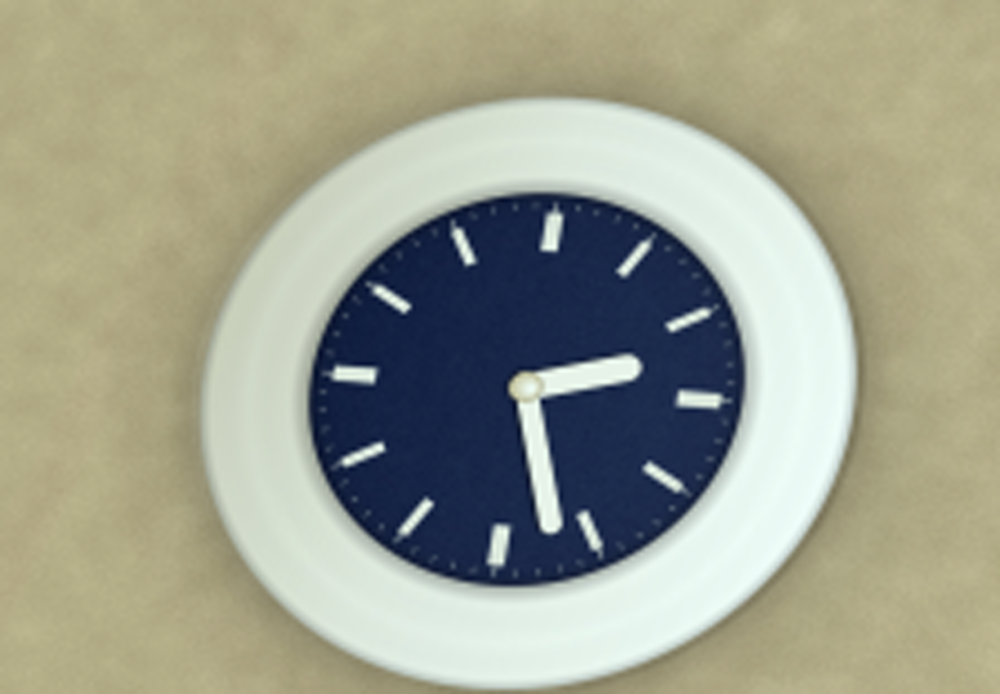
2:27
